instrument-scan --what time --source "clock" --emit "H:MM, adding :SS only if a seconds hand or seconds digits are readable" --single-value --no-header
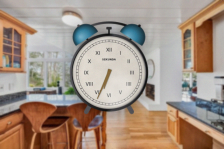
6:34
